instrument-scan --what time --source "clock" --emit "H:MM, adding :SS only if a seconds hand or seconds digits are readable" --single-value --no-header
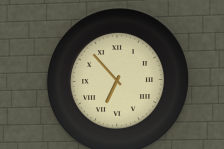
6:53
